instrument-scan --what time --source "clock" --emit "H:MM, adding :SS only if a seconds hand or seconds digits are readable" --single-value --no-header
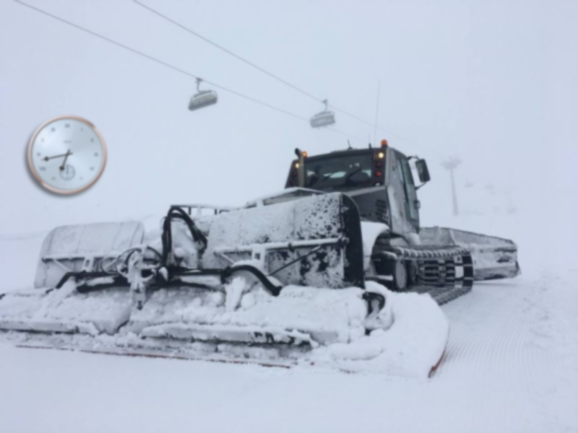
6:43
